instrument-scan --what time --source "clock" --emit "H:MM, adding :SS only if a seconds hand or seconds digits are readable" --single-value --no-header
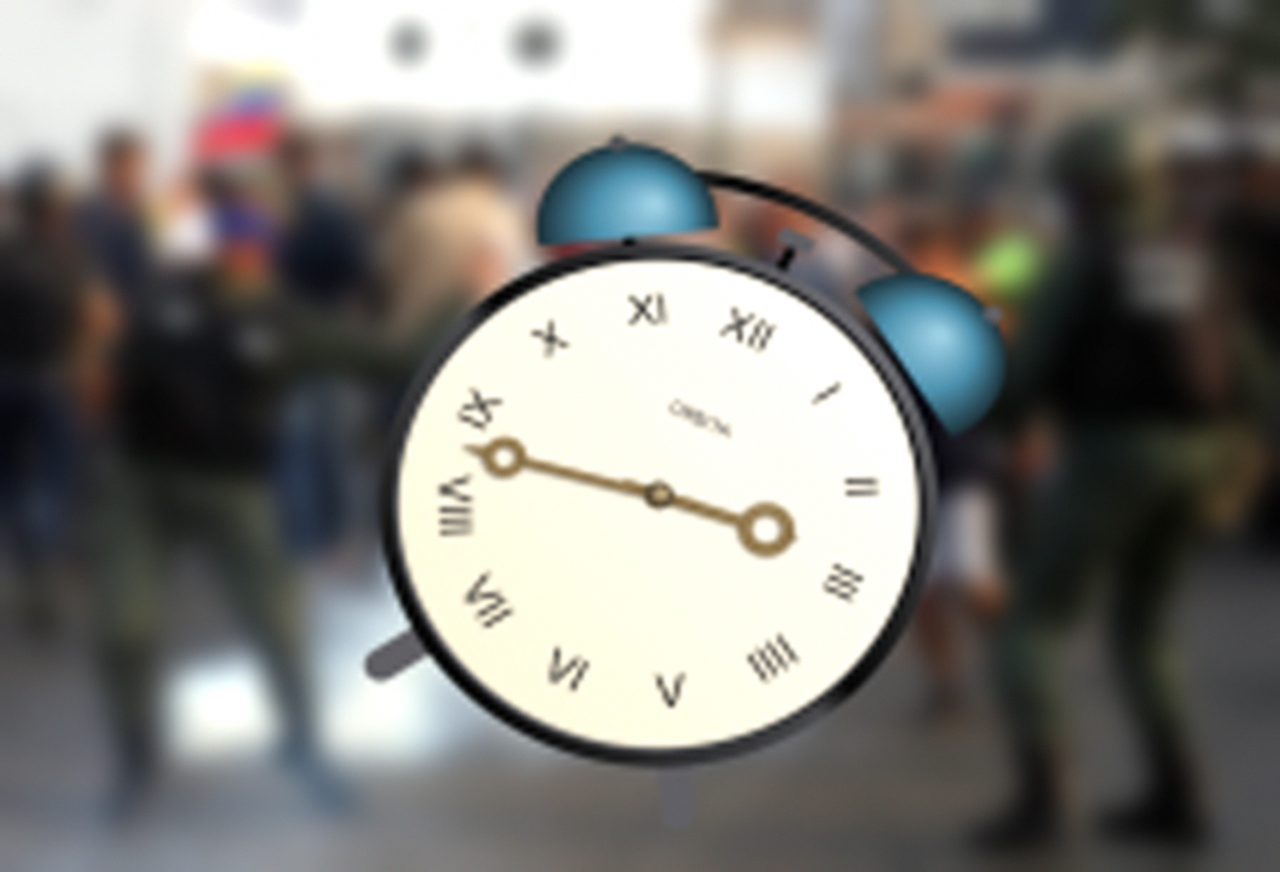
2:43
